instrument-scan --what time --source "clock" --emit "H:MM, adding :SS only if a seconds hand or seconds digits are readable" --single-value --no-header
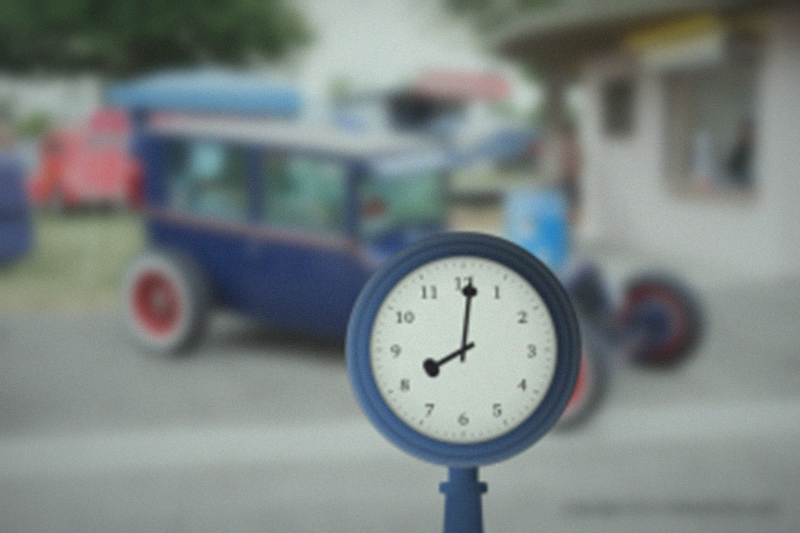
8:01
